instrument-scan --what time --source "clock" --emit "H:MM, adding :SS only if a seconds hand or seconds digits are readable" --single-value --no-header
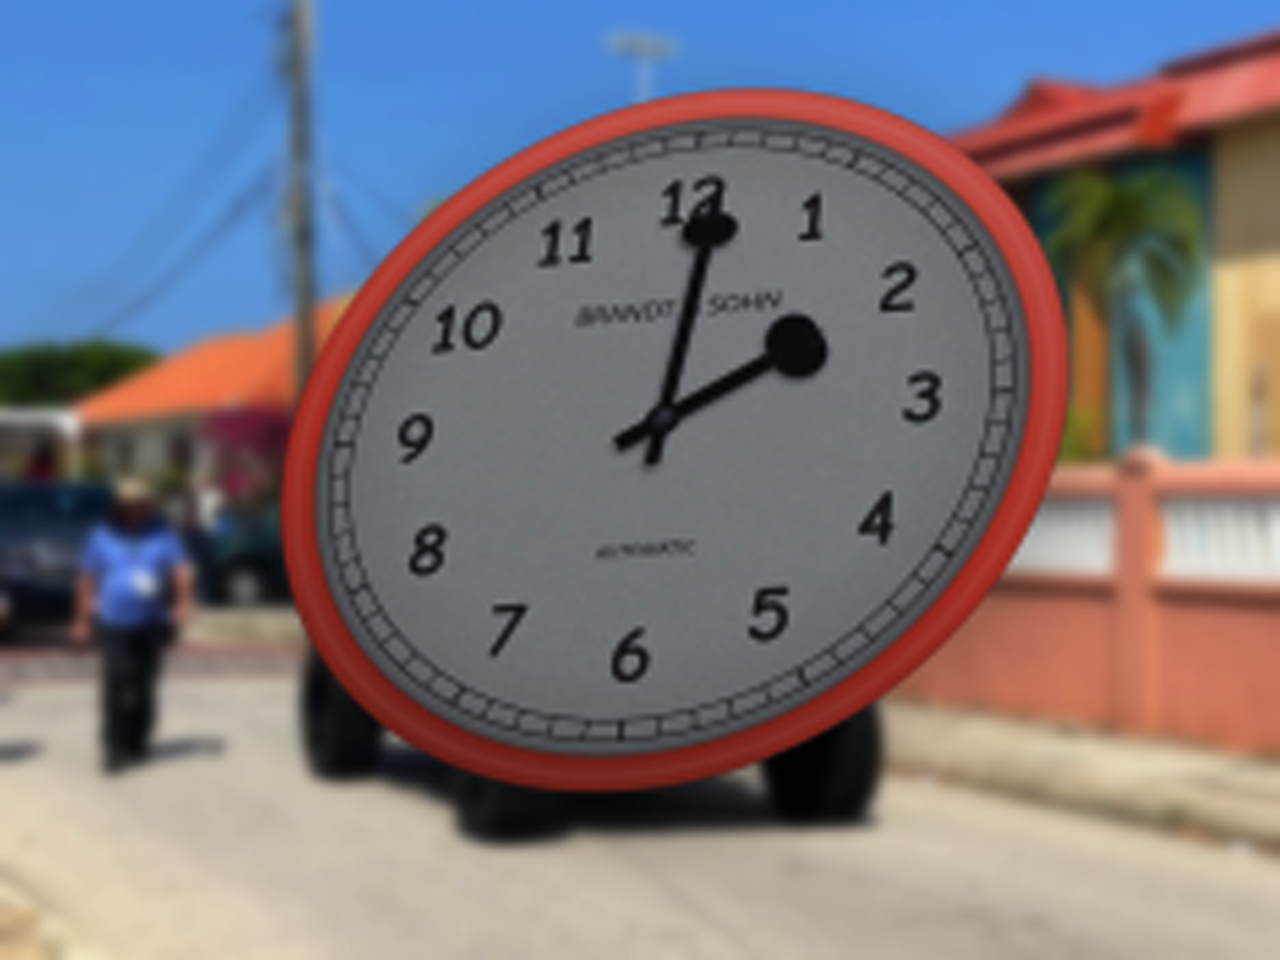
2:01
